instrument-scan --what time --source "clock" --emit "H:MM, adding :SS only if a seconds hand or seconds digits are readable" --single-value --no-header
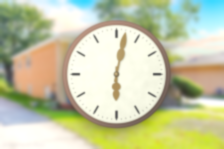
6:02
